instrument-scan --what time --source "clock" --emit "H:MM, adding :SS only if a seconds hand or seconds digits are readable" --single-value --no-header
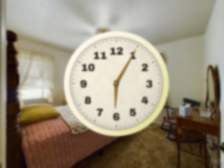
6:05
